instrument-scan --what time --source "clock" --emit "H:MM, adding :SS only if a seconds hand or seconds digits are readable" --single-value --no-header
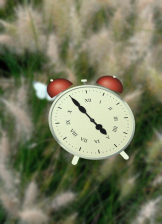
4:55
